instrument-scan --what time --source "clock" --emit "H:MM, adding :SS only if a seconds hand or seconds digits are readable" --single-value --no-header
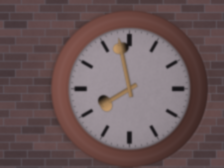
7:58
